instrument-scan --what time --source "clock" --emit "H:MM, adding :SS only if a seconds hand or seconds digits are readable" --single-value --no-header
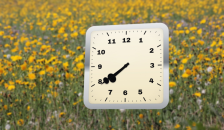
7:39
